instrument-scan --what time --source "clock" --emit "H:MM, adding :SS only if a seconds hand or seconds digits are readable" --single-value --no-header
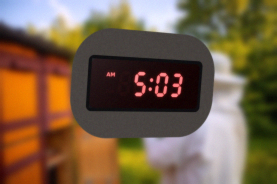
5:03
